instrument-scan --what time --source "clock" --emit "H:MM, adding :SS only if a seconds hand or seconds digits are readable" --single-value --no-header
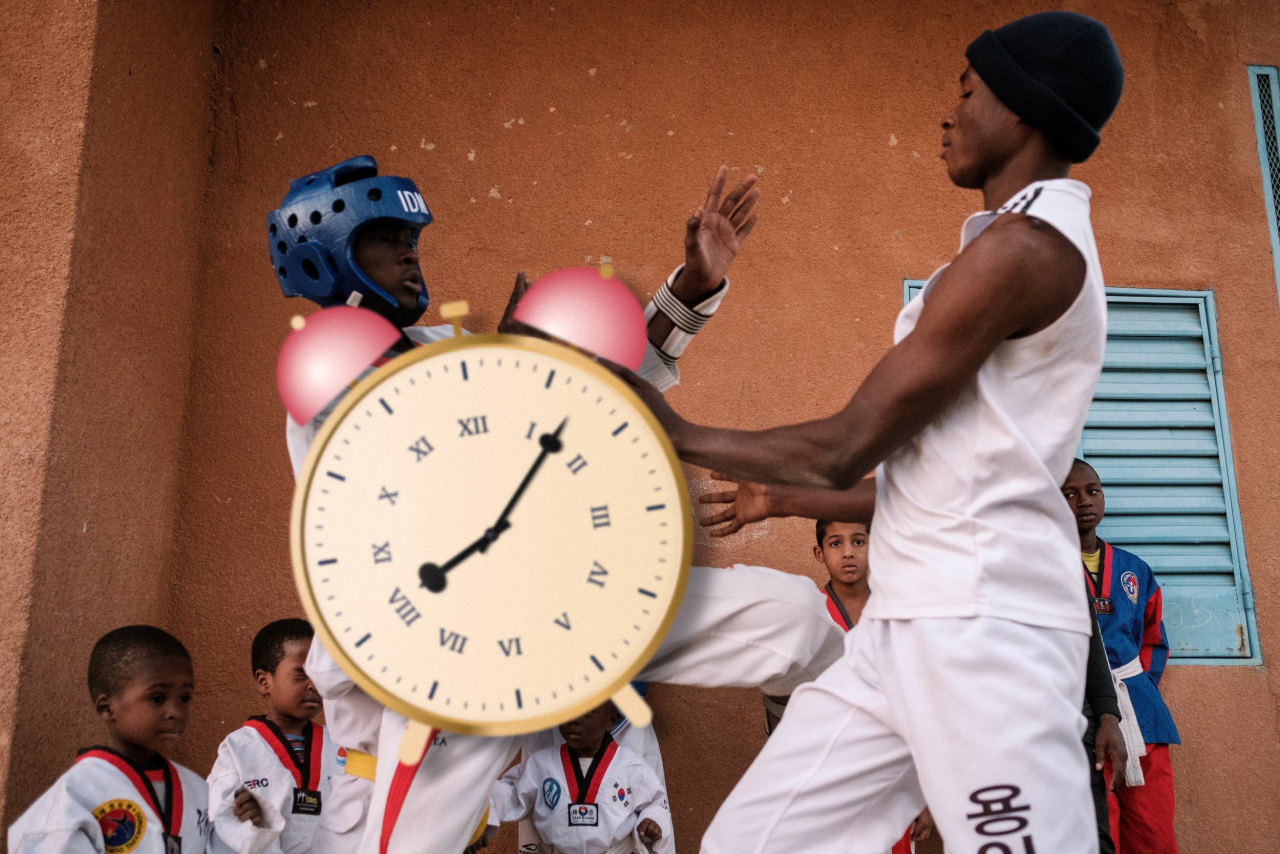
8:07
